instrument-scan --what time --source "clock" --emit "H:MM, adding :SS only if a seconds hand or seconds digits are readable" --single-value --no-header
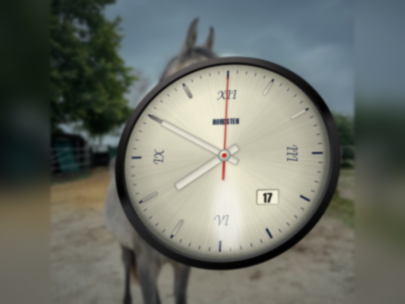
7:50:00
